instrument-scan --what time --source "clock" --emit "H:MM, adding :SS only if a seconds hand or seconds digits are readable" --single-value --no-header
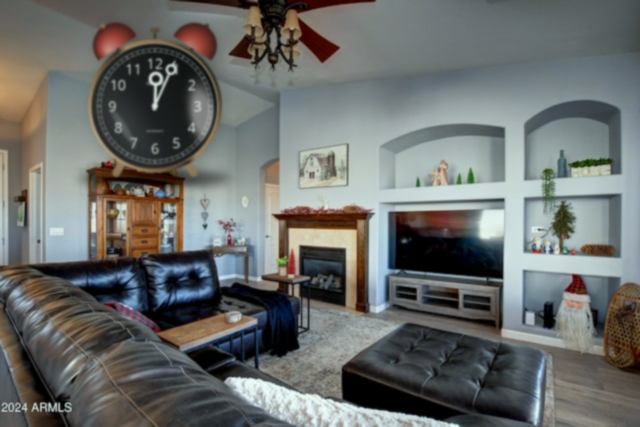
12:04
